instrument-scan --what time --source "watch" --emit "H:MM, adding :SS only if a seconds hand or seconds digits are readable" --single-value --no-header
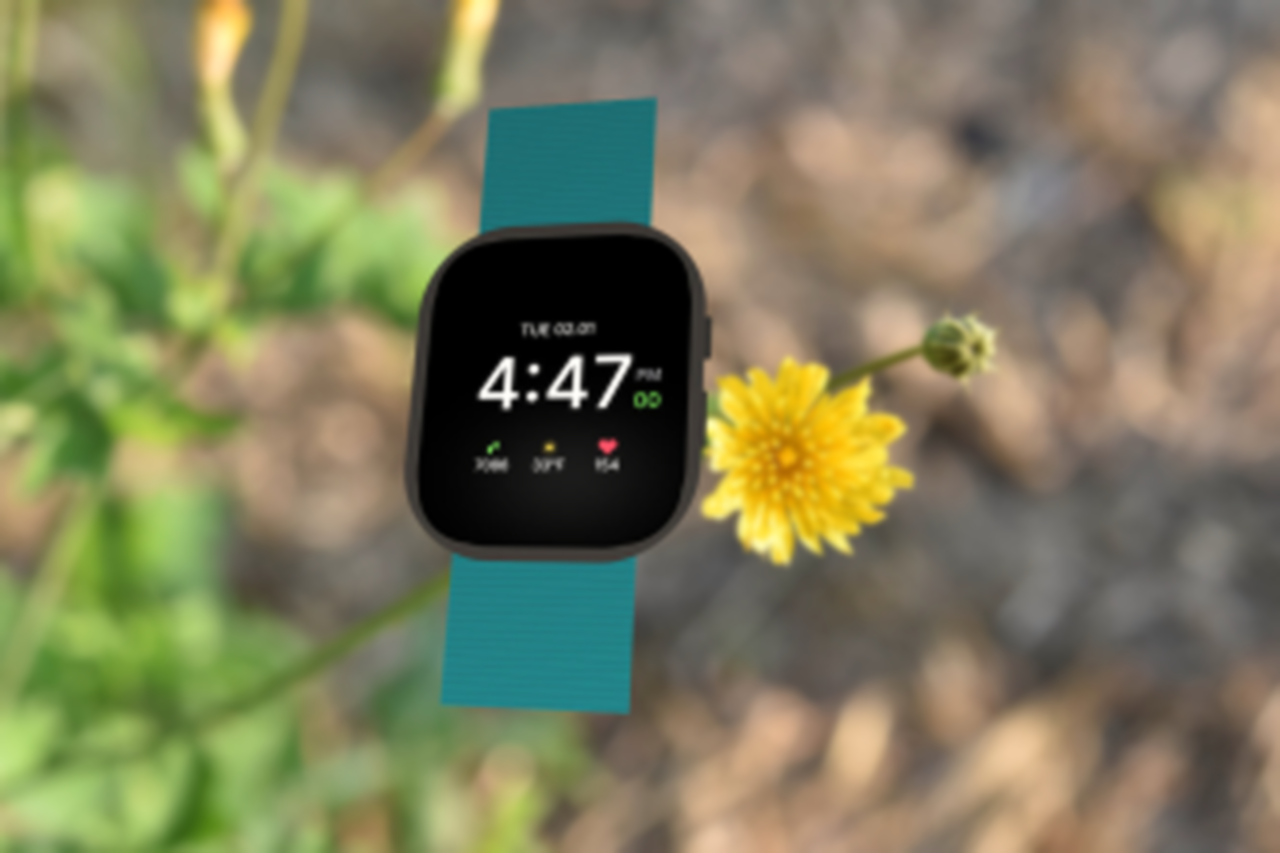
4:47
